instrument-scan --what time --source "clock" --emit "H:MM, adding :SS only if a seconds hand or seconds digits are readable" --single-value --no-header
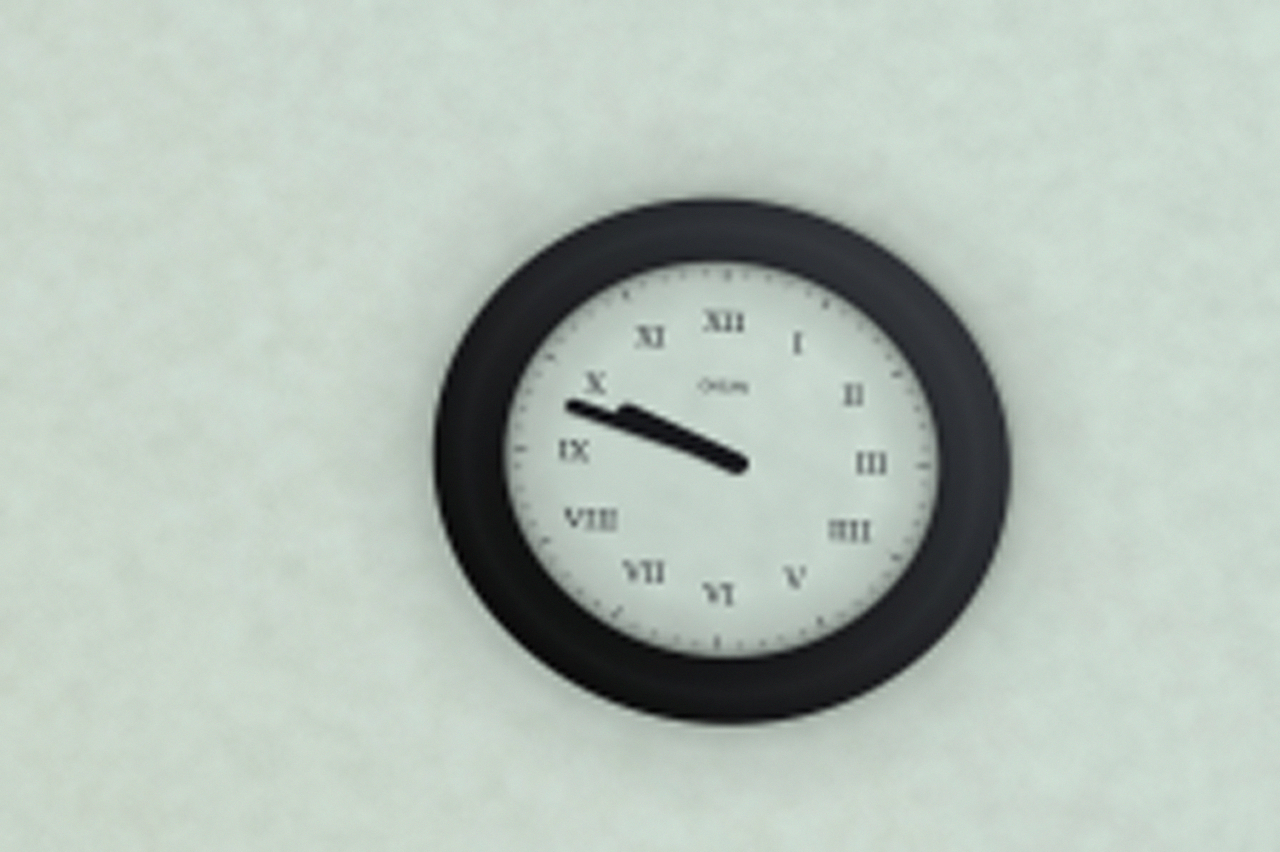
9:48
